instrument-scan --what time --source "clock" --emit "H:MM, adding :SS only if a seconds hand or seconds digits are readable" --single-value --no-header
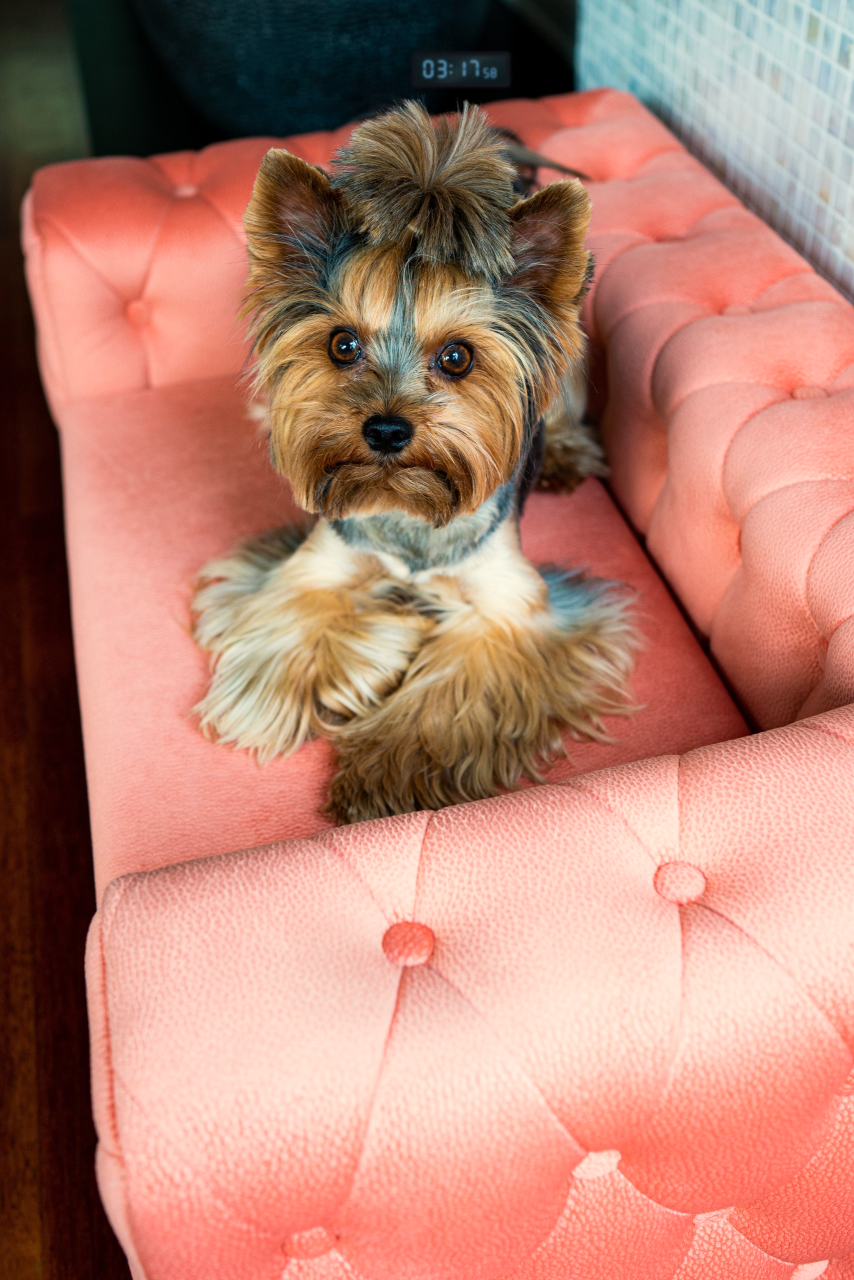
3:17
